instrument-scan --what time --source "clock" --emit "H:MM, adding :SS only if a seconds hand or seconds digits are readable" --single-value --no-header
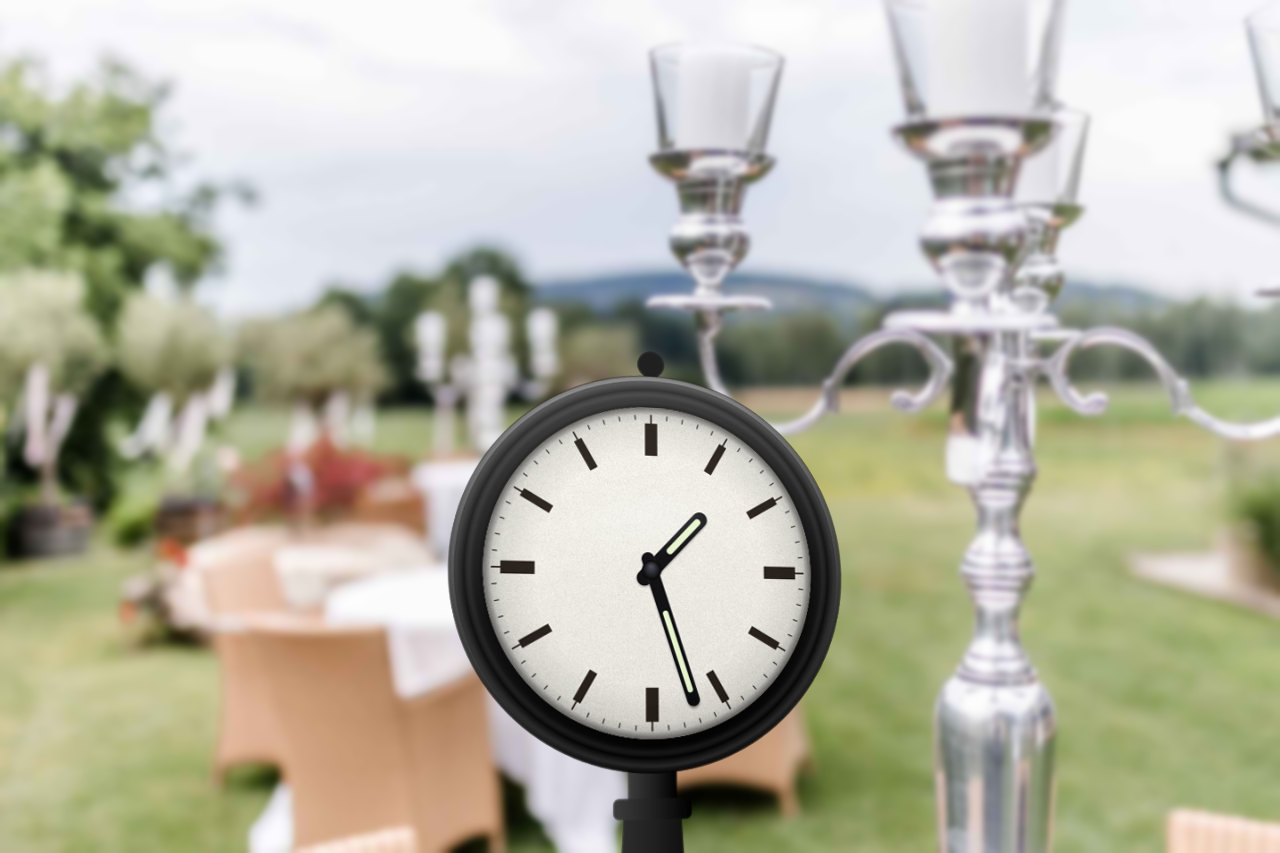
1:27
